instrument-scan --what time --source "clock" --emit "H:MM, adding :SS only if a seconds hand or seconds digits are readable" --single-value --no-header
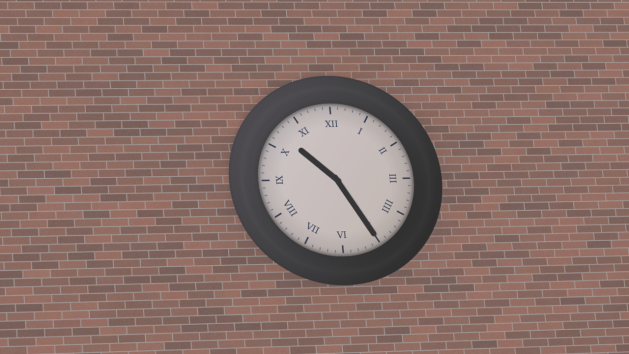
10:25
